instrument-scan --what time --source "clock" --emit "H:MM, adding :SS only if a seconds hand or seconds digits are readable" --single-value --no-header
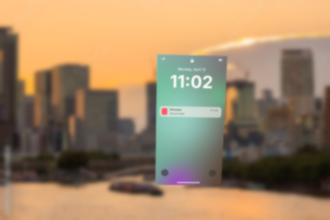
11:02
